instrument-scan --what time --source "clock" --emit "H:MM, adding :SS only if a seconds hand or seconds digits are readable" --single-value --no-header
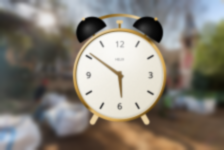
5:51
